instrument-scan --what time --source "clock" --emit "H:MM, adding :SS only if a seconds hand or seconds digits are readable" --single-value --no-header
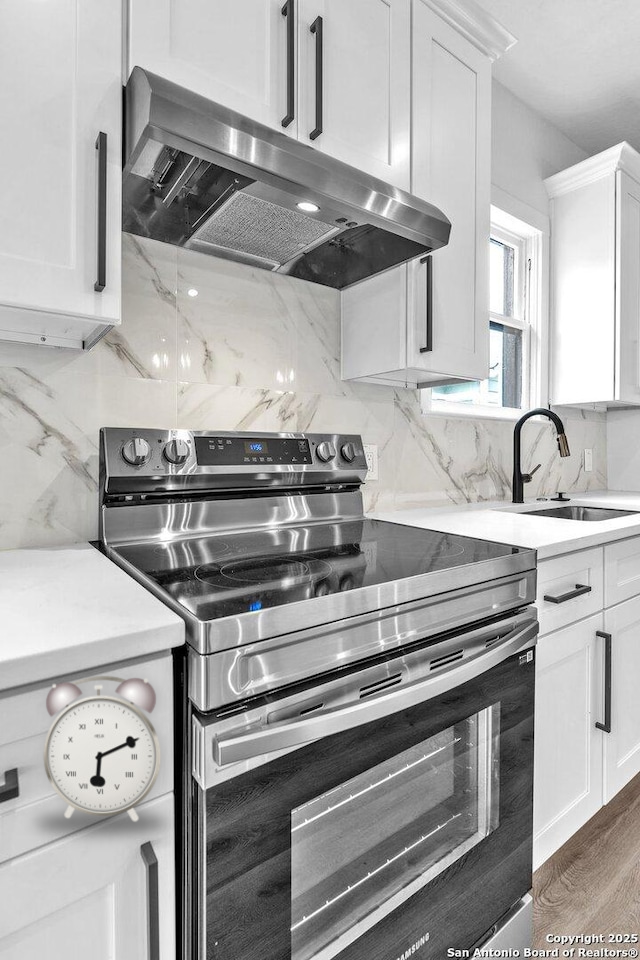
6:11
